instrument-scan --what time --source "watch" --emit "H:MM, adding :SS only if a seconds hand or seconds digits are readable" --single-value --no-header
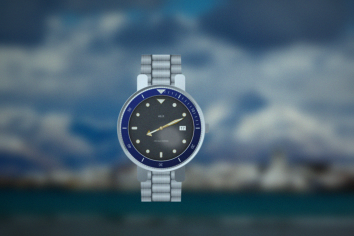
8:11
